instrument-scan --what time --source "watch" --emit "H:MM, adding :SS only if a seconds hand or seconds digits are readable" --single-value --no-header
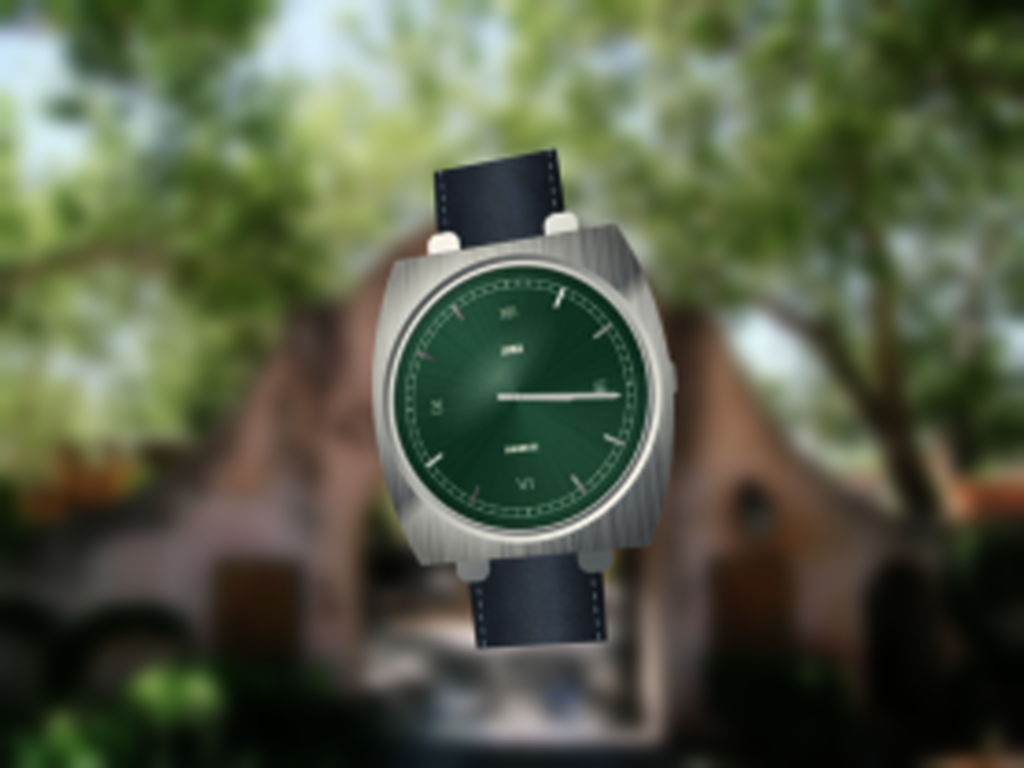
3:16
